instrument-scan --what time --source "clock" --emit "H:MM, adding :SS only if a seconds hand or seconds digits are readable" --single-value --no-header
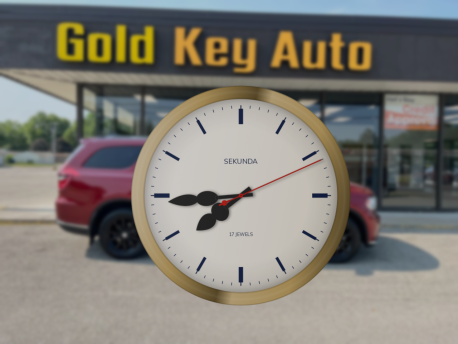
7:44:11
